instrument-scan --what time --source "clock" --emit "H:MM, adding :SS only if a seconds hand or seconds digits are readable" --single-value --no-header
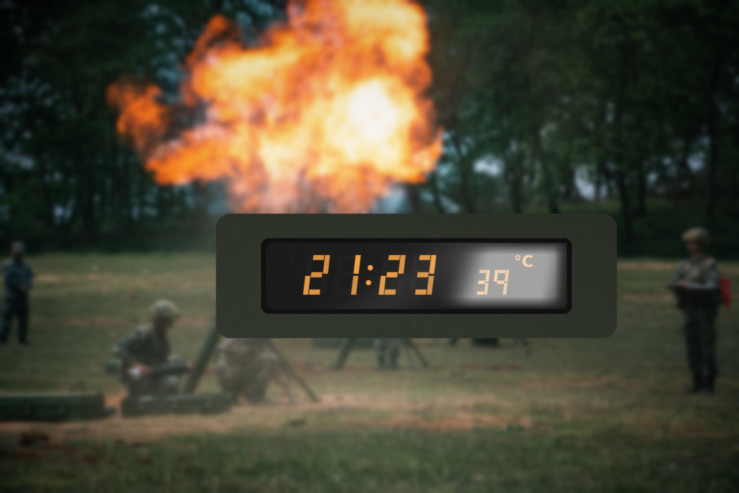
21:23
